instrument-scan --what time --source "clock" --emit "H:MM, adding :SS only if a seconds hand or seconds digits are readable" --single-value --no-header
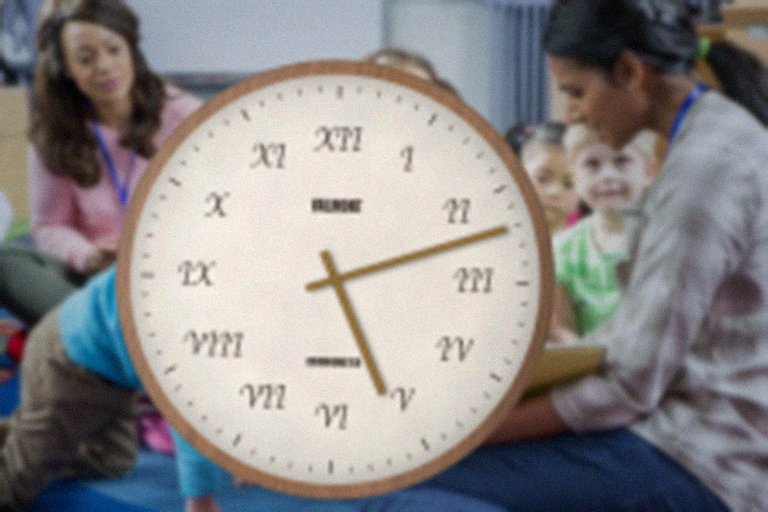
5:12
